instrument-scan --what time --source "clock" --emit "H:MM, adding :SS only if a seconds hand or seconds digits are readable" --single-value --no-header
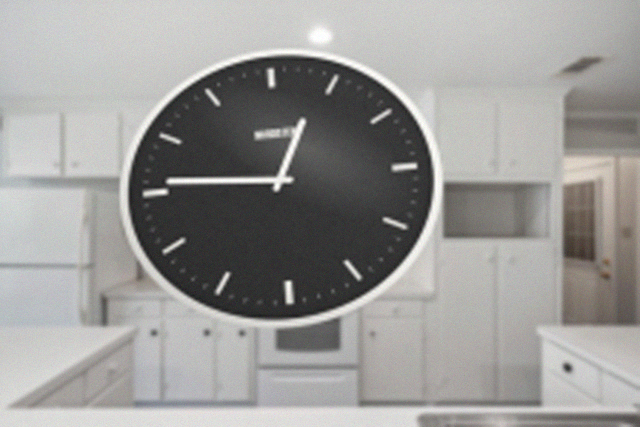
12:46
